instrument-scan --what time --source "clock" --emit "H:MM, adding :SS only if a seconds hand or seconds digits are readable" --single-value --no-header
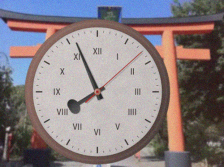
7:56:08
